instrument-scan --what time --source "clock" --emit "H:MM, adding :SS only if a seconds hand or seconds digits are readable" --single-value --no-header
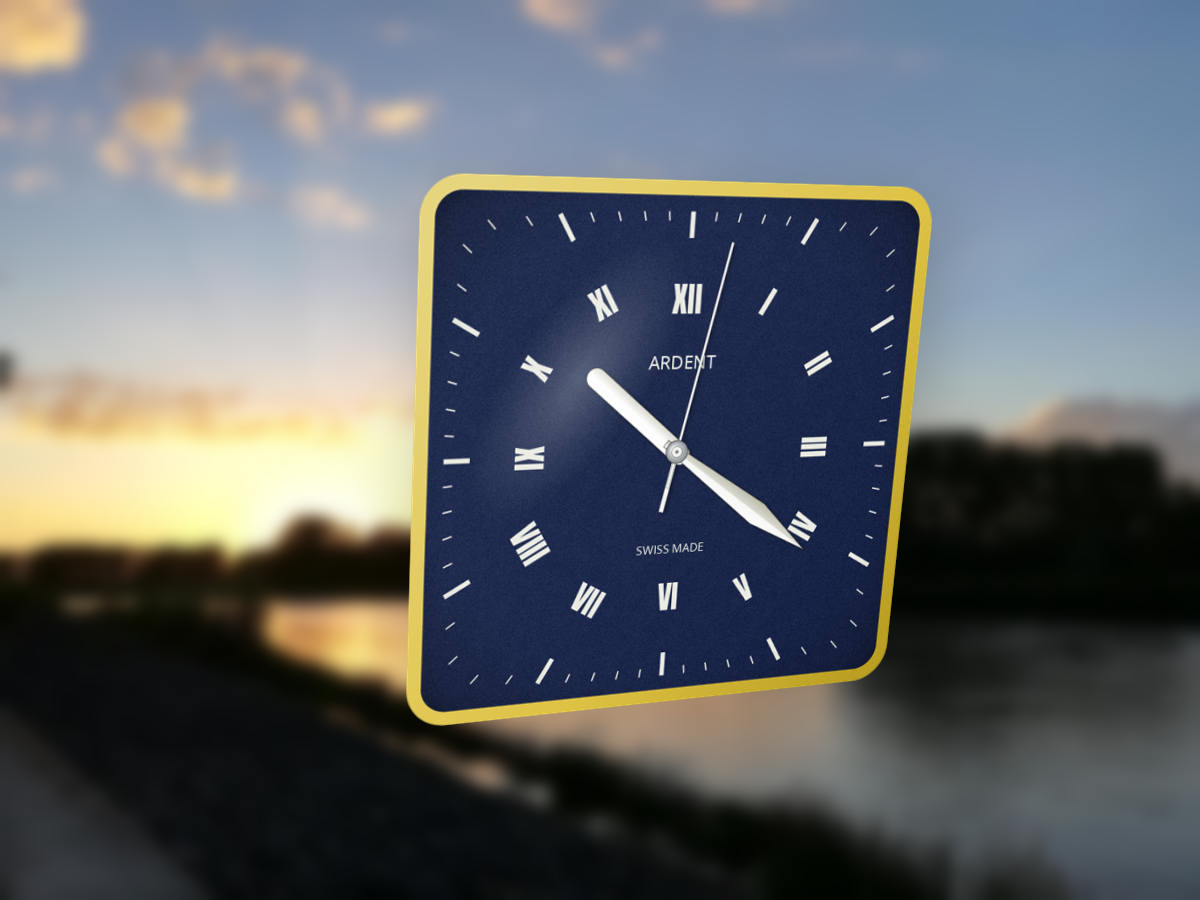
10:21:02
